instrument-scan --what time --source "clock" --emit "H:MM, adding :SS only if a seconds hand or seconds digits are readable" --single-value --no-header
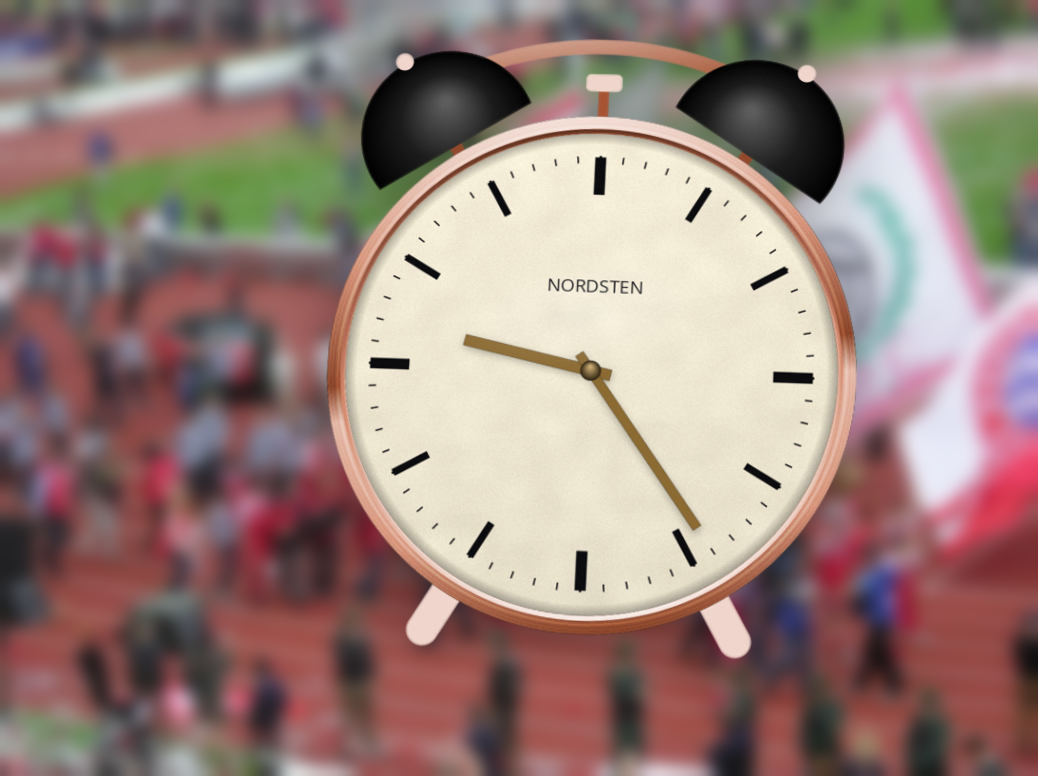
9:24
